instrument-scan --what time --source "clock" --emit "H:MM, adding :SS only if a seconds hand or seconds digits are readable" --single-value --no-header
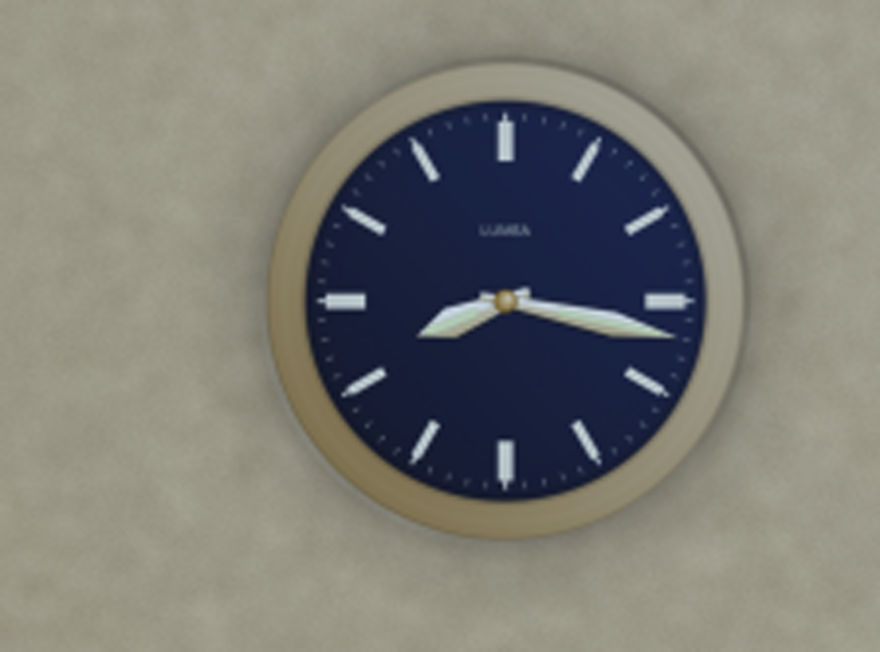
8:17
